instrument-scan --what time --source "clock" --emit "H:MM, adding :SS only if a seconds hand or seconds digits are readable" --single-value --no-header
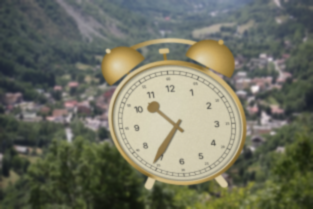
10:36
